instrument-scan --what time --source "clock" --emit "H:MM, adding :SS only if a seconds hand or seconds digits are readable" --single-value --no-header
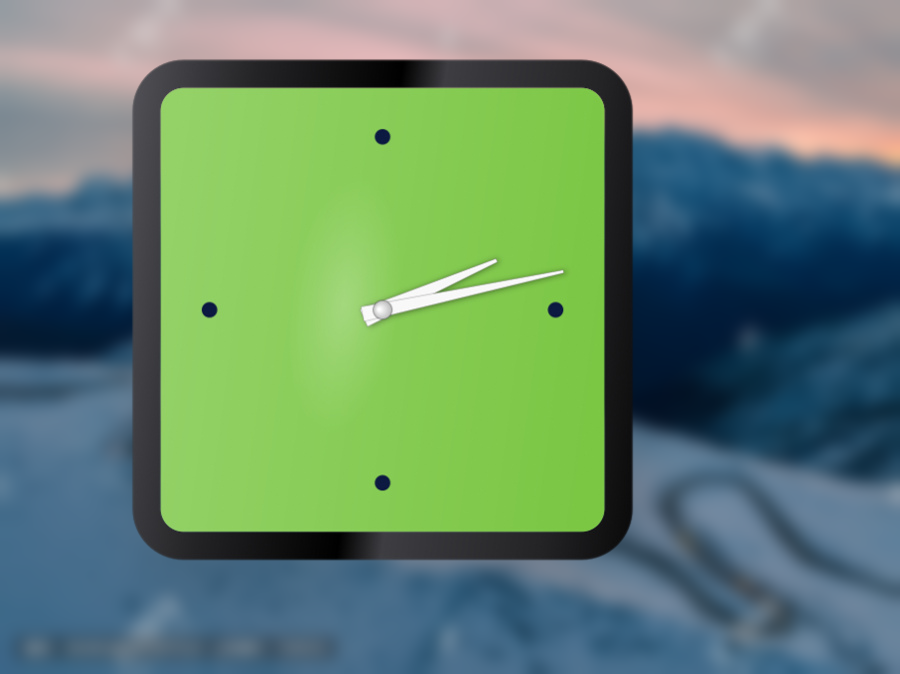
2:13
